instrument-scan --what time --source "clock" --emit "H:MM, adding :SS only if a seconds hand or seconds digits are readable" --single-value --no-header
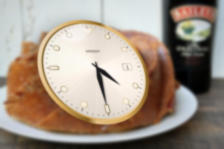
4:30
